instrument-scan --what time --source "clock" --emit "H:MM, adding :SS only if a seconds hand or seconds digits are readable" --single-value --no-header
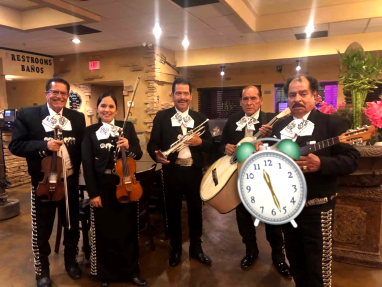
11:27
